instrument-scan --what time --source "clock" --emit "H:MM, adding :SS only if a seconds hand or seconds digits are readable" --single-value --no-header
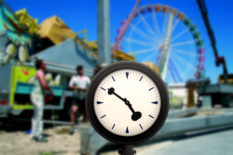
4:51
